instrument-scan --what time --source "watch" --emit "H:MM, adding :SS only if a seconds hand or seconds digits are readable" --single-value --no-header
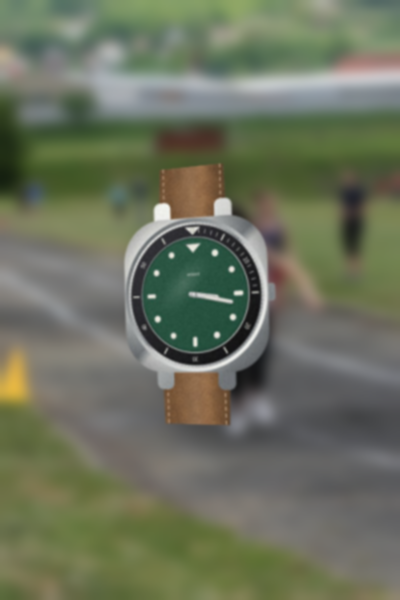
3:17
